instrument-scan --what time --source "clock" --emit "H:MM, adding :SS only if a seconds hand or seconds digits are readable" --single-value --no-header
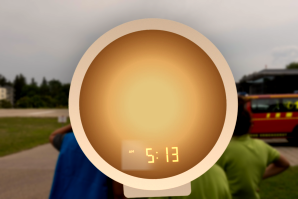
5:13
